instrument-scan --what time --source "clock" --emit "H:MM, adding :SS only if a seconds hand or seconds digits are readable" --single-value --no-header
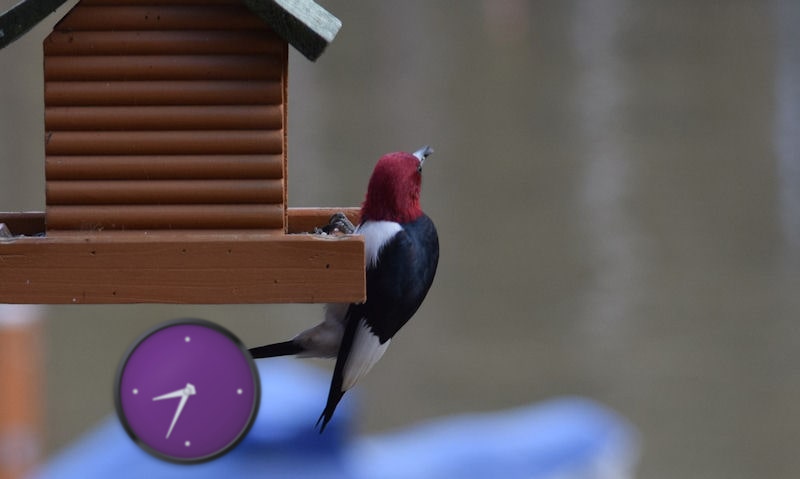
8:34
